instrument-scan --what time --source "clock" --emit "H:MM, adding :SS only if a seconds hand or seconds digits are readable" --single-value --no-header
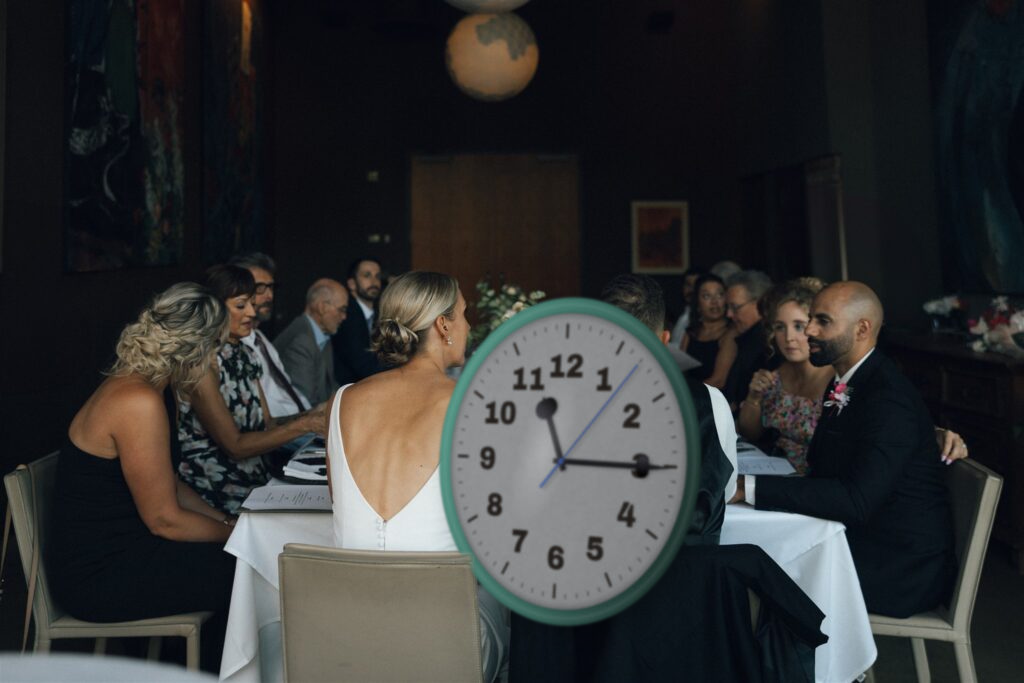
11:15:07
